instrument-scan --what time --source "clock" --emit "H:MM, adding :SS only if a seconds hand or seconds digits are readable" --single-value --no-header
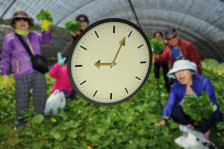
9:04
